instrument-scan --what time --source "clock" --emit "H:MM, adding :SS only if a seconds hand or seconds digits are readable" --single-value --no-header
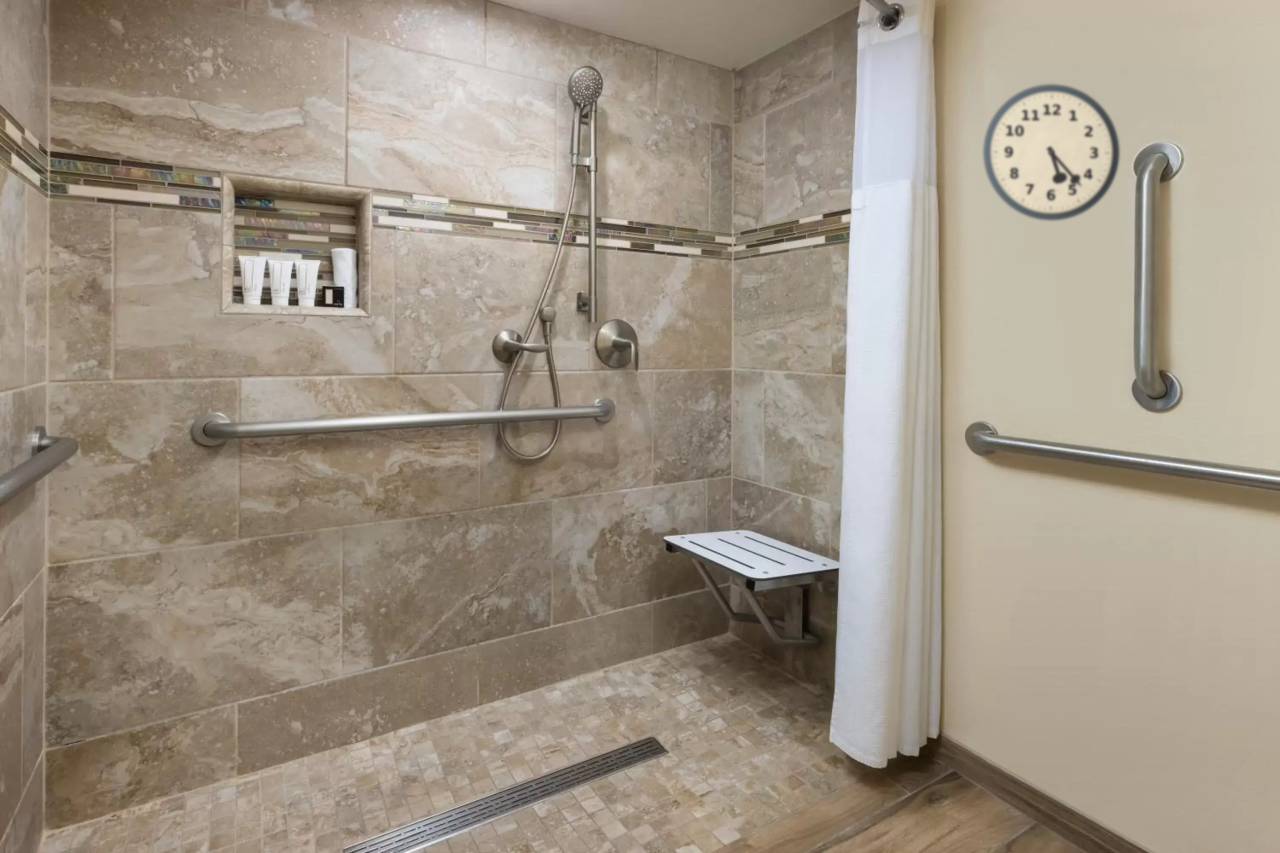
5:23
